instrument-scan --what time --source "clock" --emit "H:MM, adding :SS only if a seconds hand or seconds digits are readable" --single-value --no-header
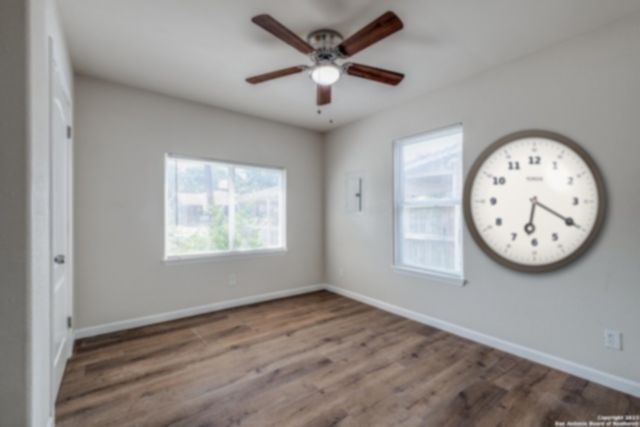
6:20
